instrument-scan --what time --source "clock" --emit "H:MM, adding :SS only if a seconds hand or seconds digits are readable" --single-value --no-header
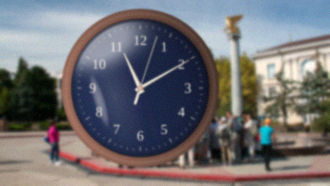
11:10:03
